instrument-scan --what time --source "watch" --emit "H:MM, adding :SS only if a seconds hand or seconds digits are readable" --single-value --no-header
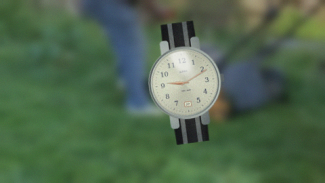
9:11
